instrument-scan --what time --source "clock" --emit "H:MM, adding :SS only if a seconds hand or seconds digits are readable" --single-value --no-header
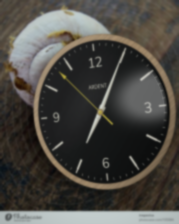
7:04:53
